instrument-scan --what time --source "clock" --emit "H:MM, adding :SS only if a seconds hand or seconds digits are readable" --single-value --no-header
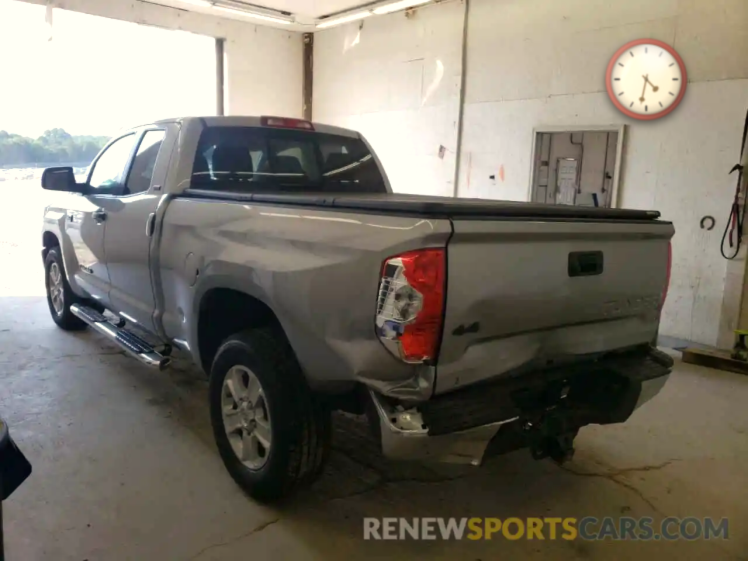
4:32
